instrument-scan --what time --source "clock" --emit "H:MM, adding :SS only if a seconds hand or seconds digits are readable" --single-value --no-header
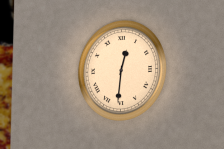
12:31
